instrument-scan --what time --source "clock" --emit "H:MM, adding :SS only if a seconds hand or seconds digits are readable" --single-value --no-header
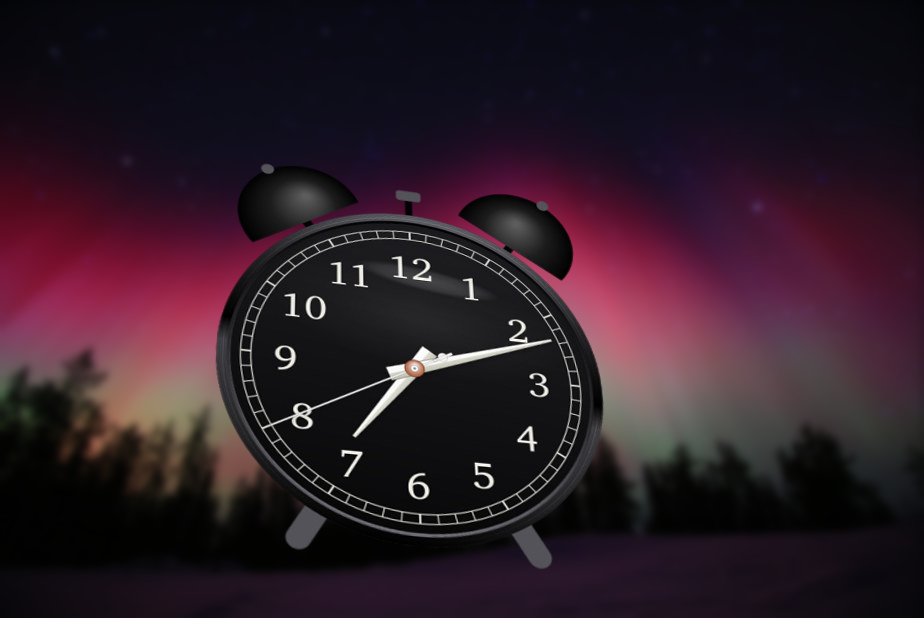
7:11:40
